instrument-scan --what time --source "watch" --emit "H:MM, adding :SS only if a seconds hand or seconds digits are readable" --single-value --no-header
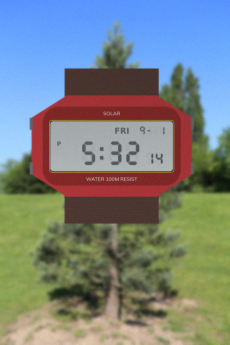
5:32:14
